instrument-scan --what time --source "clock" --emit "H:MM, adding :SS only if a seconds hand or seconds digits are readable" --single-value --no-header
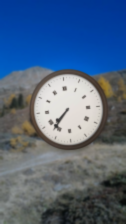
7:37
